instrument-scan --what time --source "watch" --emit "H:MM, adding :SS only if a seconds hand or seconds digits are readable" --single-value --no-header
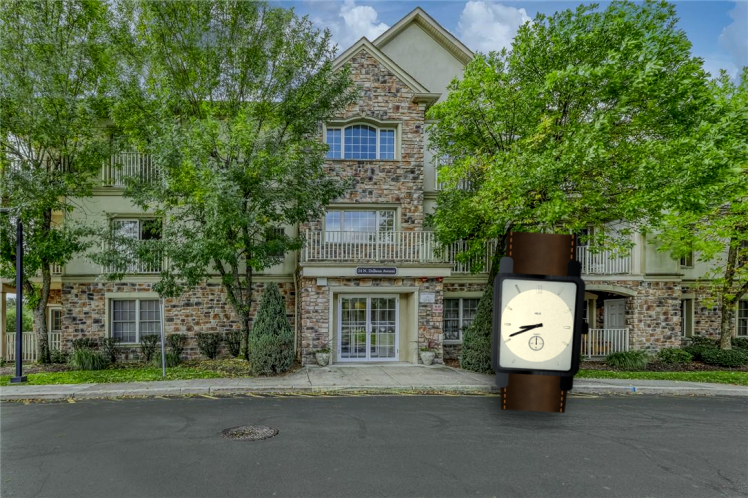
8:41
